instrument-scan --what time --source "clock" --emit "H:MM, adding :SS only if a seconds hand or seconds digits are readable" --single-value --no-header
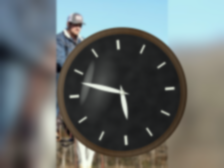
5:48
